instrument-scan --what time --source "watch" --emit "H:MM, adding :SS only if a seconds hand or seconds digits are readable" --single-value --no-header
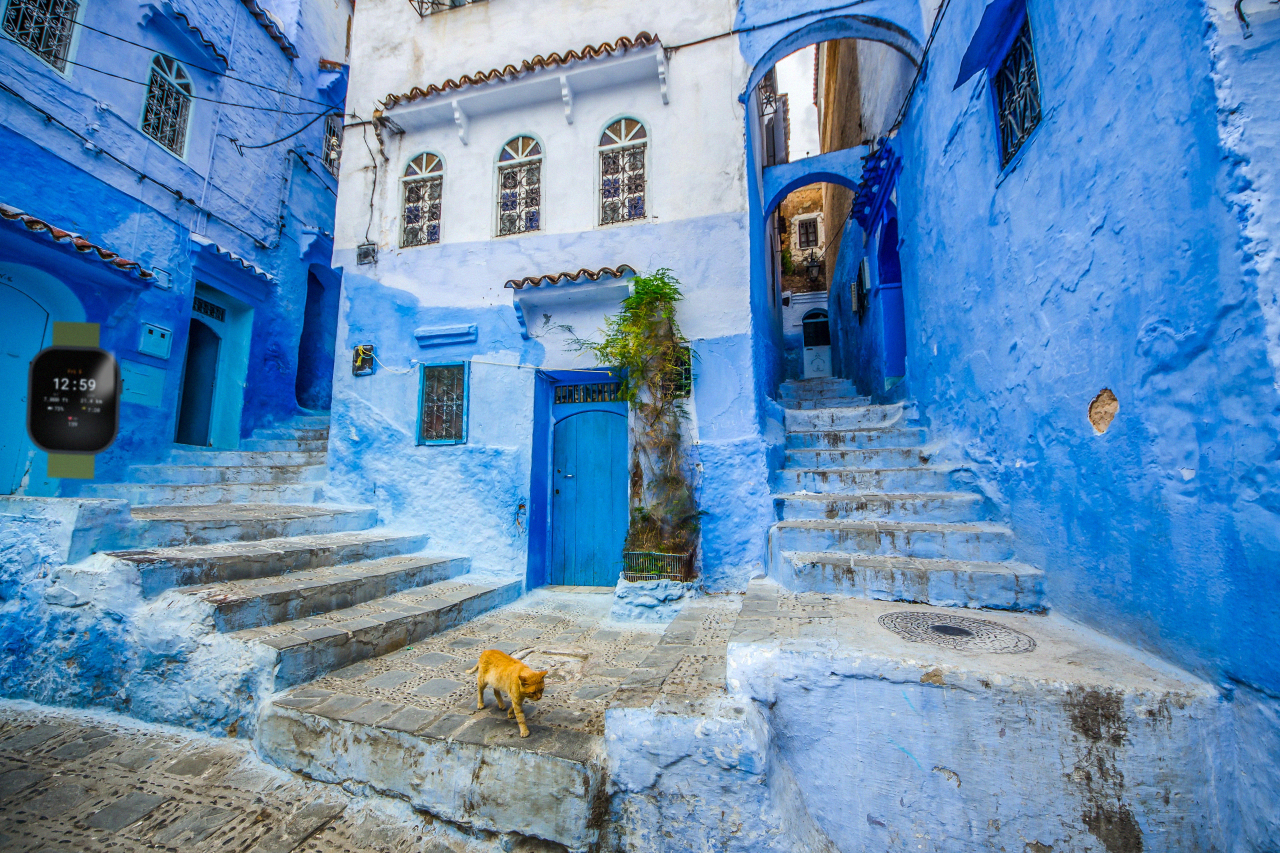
12:59
